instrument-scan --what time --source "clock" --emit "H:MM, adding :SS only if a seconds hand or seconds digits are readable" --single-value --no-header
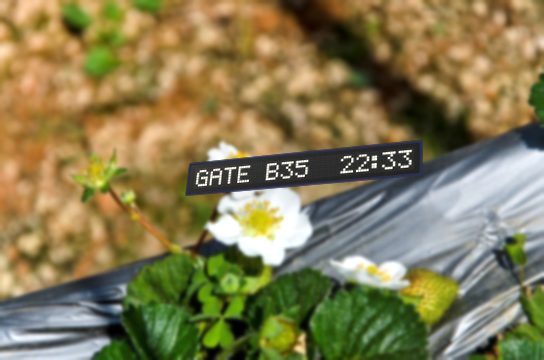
22:33
